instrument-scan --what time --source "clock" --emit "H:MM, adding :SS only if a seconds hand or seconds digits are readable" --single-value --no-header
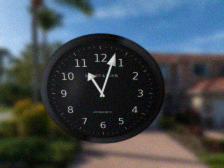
11:03
